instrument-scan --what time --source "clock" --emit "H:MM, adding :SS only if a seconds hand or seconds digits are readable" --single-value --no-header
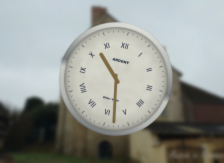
10:28
